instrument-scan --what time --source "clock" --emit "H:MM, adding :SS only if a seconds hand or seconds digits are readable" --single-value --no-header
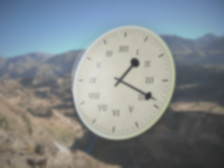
1:19
